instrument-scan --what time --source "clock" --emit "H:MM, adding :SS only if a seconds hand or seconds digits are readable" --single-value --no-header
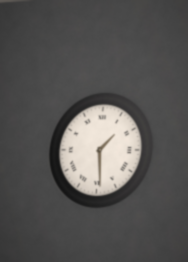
1:29
